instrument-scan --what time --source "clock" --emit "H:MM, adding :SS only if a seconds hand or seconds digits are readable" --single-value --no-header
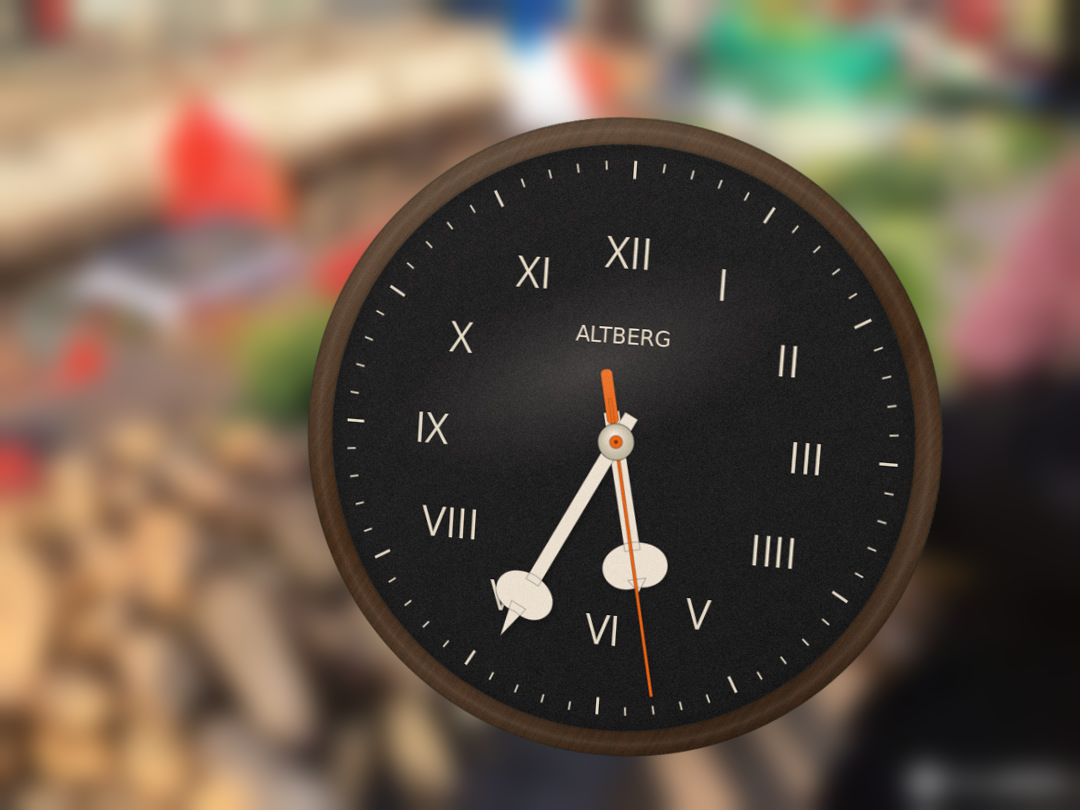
5:34:28
